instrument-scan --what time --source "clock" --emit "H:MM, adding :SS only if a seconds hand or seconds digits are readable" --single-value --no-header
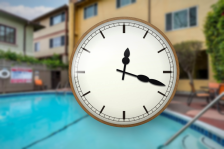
12:18
